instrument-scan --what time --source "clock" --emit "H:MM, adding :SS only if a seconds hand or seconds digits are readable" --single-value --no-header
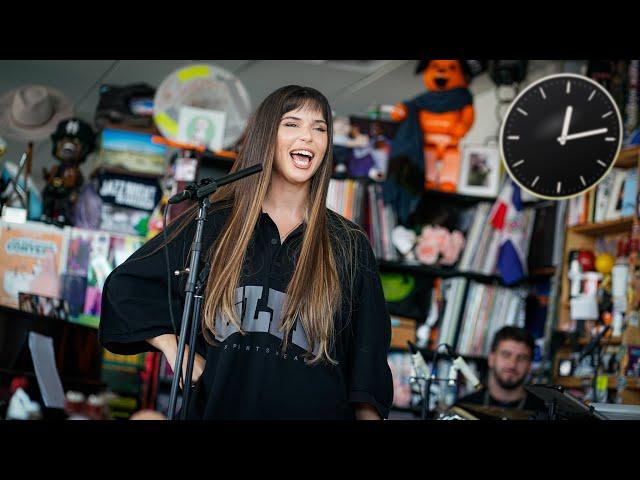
12:13
